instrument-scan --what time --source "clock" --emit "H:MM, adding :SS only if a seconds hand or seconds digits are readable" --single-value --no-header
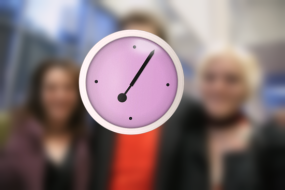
7:05
